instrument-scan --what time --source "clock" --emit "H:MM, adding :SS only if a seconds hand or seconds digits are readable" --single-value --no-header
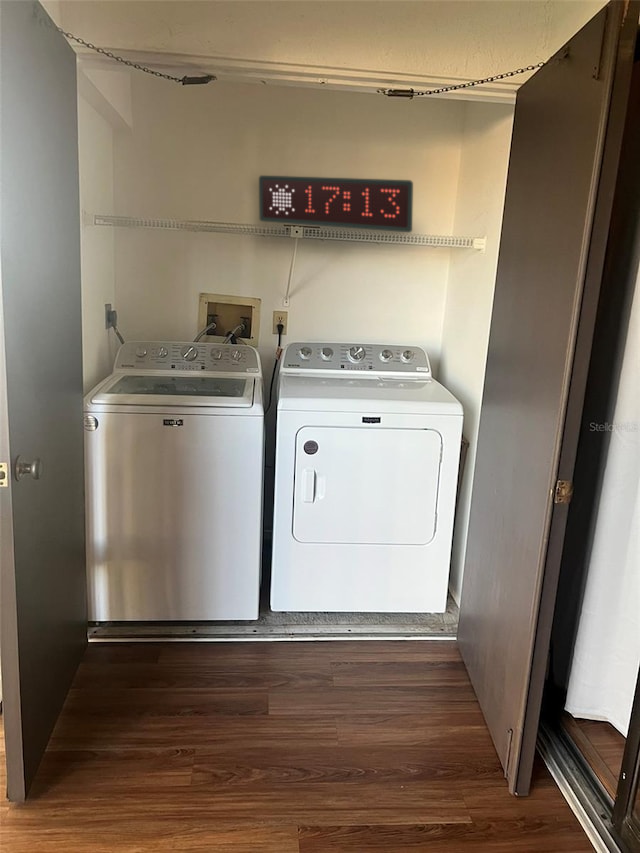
17:13
